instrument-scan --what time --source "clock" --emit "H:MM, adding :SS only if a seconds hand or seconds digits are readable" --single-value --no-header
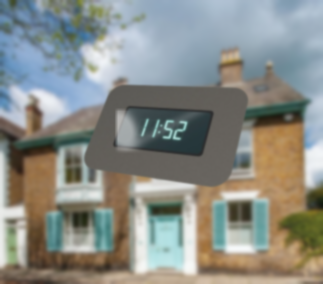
11:52
